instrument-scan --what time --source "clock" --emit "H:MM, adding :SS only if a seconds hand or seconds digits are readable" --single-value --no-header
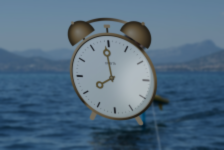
7:59
